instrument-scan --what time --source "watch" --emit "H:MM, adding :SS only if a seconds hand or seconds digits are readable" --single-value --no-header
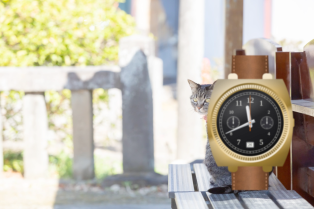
11:41
